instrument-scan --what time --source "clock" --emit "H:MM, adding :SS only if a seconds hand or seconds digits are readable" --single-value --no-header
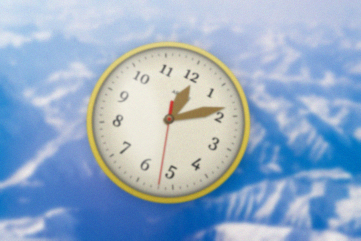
12:08:27
